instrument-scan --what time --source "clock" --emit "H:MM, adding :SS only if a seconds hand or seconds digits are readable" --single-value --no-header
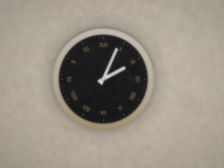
2:04
